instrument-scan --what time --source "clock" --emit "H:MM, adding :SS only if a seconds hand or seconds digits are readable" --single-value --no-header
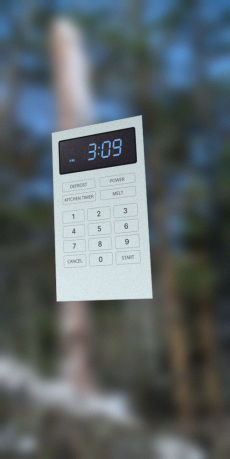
3:09
